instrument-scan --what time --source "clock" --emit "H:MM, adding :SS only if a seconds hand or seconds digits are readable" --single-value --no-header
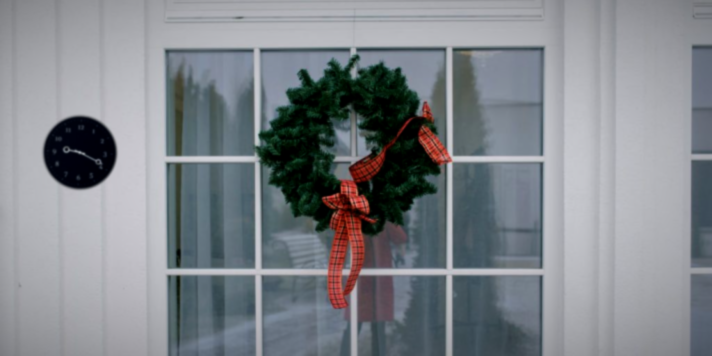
9:19
